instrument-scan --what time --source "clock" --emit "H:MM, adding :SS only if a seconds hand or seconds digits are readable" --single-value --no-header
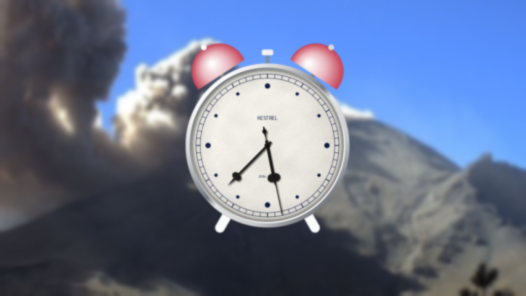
5:37:28
